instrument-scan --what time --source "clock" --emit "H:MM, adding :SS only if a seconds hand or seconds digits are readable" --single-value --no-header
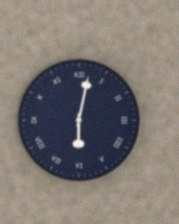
6:02
